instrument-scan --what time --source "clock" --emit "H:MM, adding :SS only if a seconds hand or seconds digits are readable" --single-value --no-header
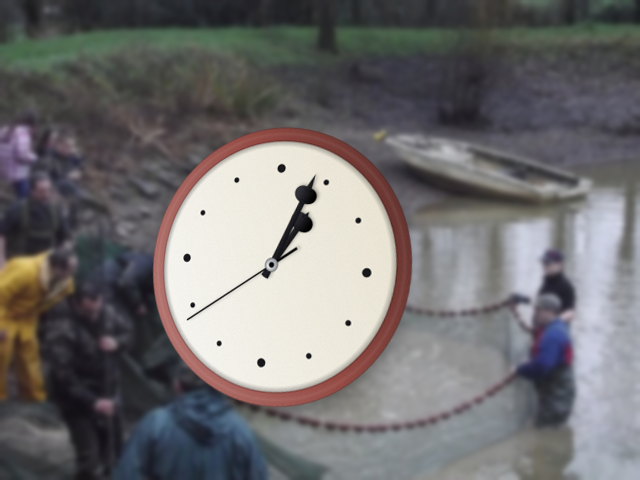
1:03:39
